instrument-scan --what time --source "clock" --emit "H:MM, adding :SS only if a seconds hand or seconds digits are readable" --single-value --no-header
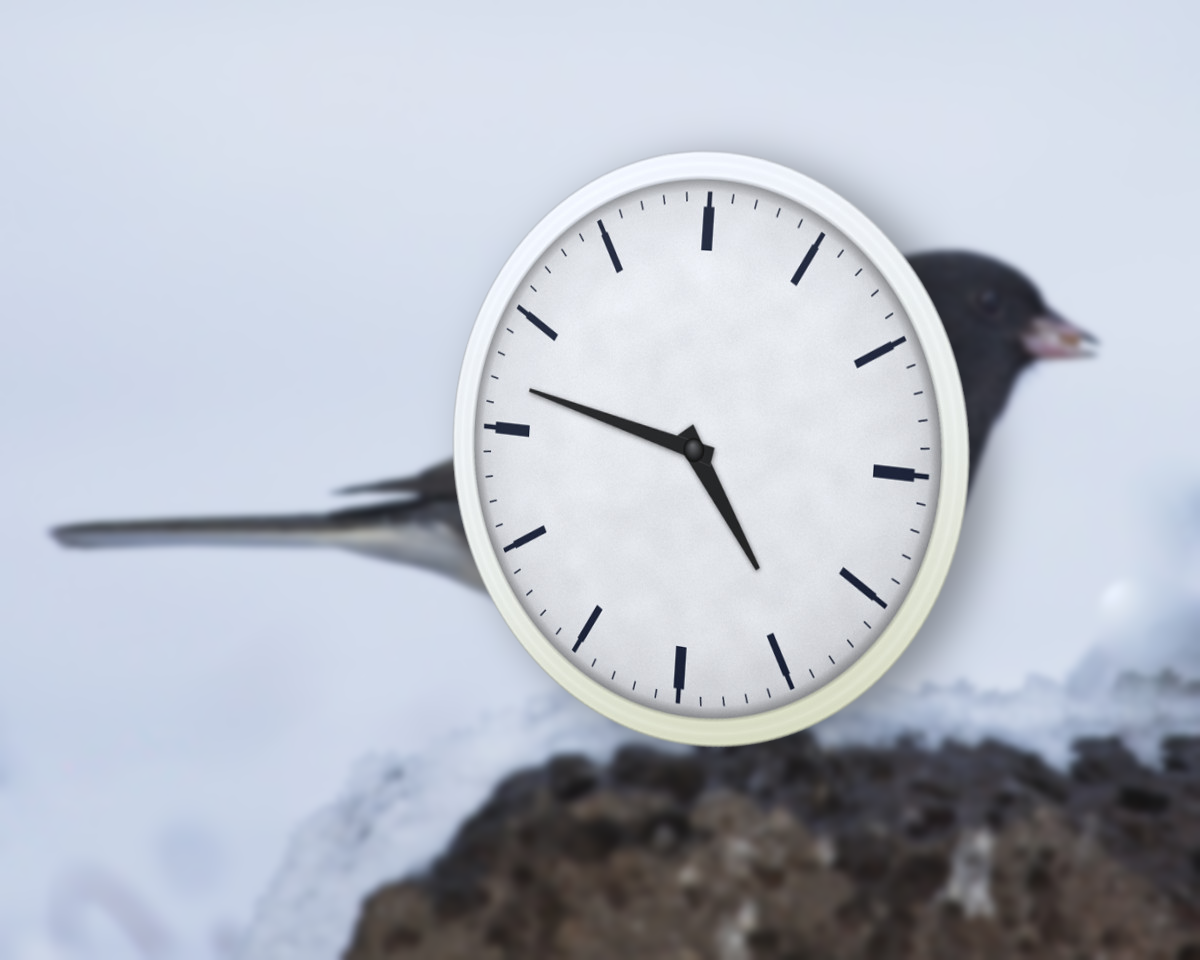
4:47
